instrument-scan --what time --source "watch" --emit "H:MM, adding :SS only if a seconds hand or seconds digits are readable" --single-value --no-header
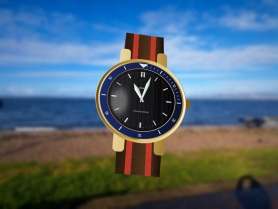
11:03
